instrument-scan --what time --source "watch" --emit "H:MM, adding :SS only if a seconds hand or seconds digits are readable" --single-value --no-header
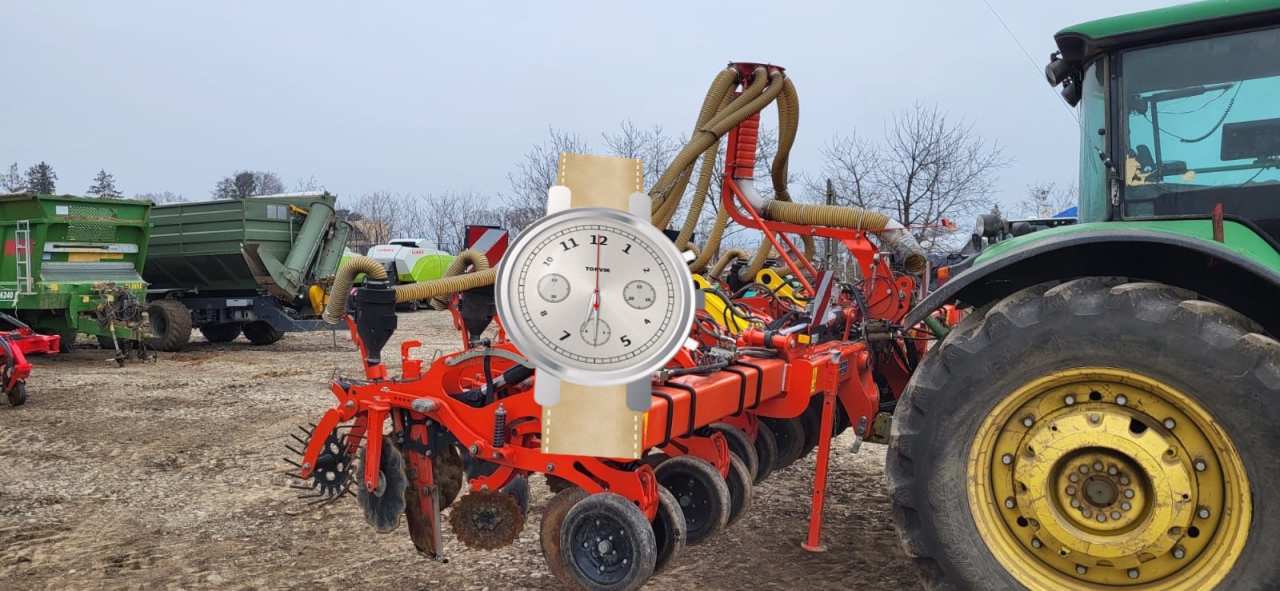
6:30
